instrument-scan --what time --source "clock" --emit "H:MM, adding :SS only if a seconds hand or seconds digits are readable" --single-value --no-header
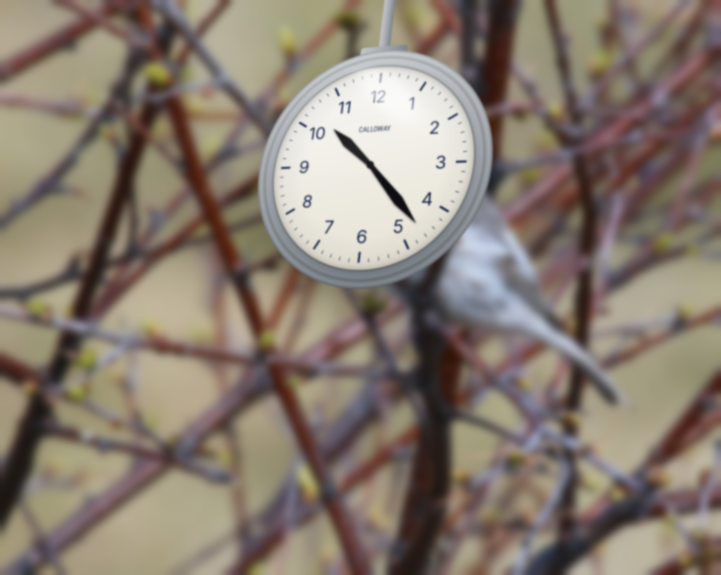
10:23
